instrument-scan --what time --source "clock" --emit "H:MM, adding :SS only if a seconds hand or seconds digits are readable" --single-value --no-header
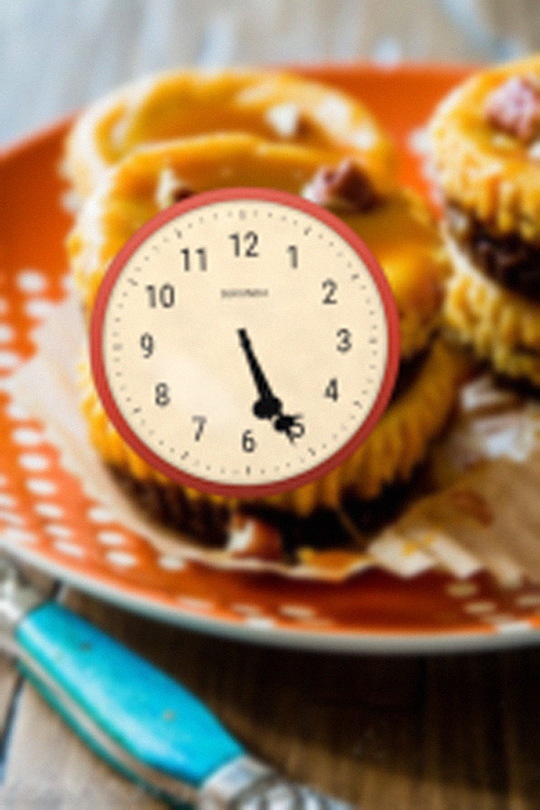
5:26
